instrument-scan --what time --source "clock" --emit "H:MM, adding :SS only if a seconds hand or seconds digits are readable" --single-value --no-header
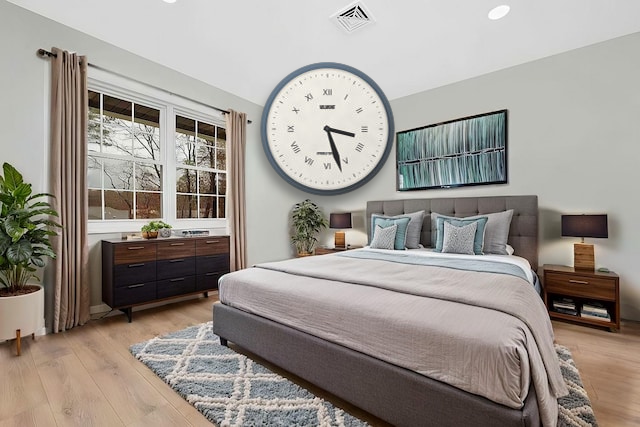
3:27
